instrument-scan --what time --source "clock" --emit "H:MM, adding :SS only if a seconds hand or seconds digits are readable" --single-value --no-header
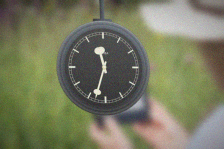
11:33
